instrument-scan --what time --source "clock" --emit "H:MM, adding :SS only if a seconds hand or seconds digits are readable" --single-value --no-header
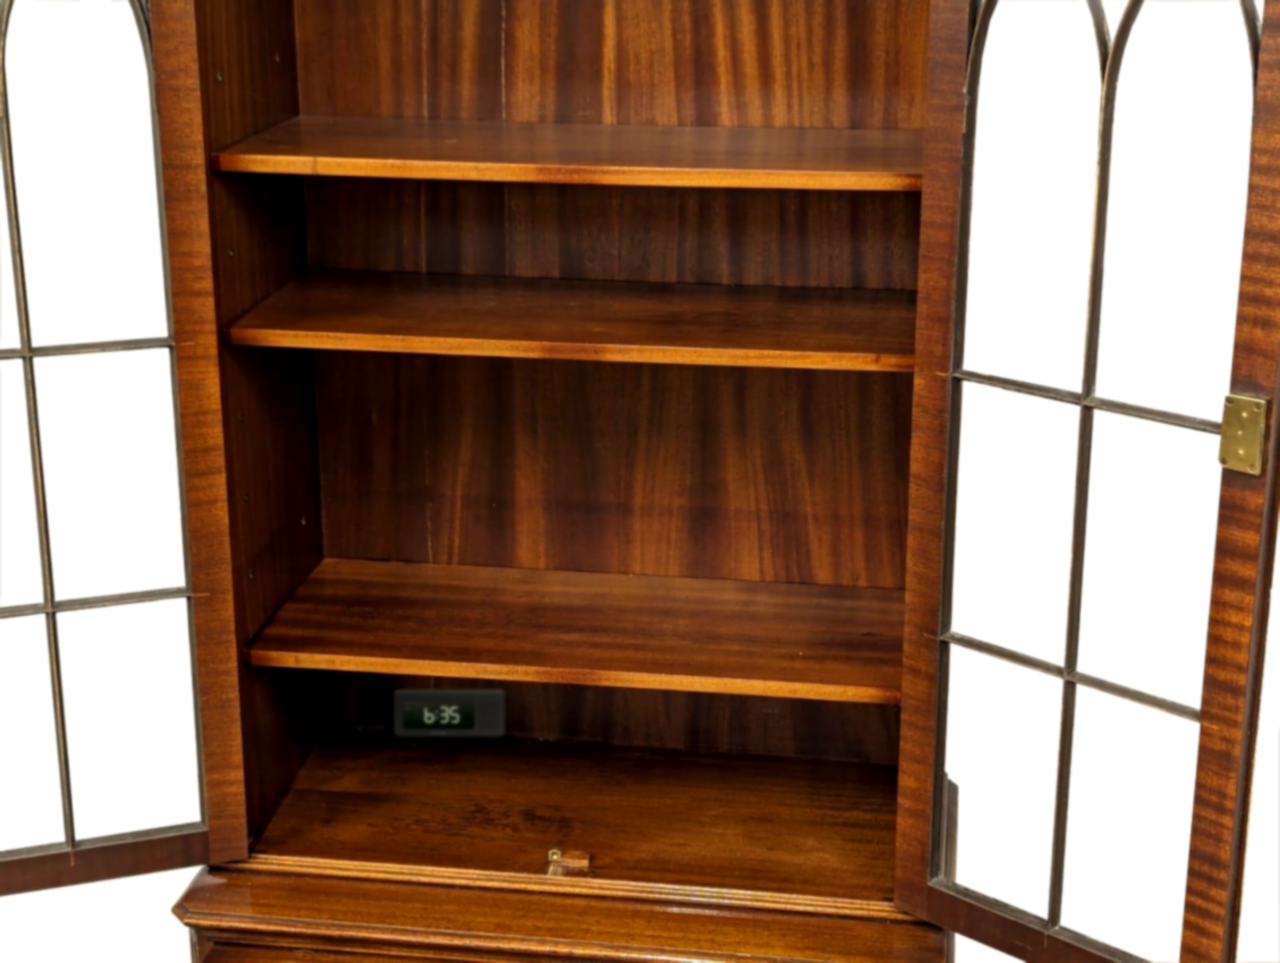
6:35
